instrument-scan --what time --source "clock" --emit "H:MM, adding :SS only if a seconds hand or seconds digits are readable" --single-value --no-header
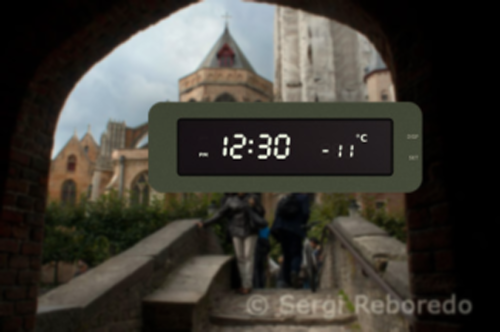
12:30
